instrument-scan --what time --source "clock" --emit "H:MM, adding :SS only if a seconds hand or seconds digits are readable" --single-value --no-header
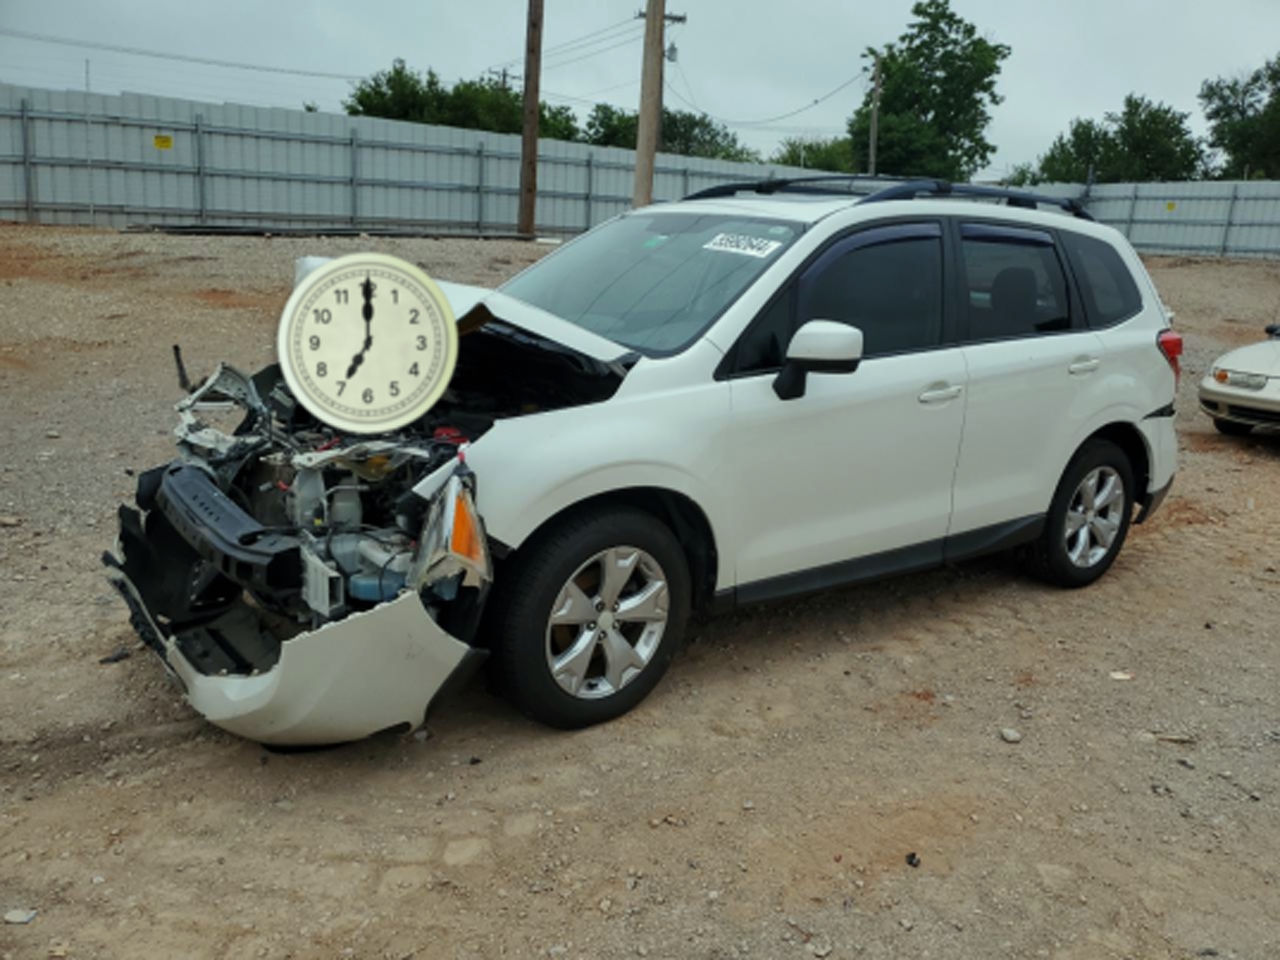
7:00
